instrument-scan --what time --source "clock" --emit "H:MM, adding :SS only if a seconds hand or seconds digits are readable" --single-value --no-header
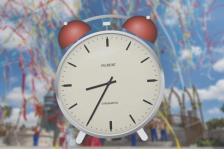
8:35
